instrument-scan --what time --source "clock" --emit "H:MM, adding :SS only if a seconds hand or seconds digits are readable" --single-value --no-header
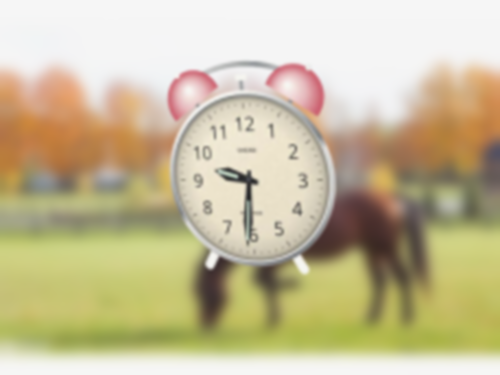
9:31
